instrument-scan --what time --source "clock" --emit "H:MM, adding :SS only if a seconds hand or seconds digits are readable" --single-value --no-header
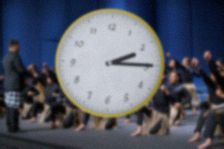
2:15
